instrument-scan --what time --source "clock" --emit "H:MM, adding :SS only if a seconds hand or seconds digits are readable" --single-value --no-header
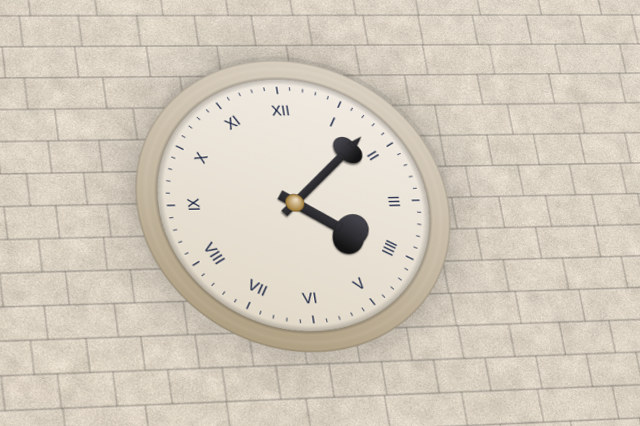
4:08
